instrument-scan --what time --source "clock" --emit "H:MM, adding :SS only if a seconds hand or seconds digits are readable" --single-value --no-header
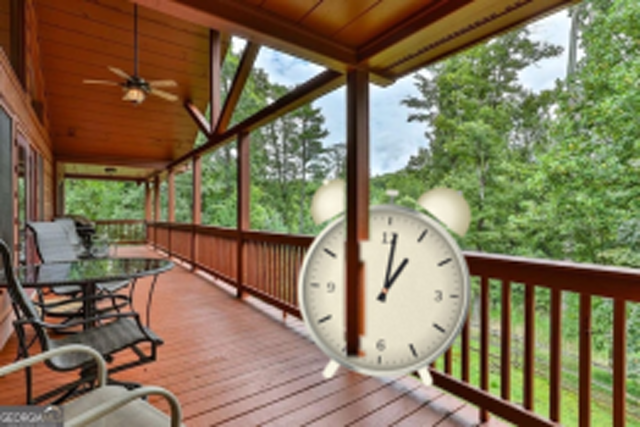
1:01
